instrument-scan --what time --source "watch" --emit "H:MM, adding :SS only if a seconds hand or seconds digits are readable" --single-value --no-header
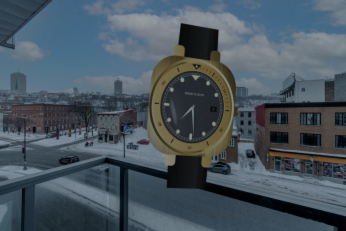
7:29
